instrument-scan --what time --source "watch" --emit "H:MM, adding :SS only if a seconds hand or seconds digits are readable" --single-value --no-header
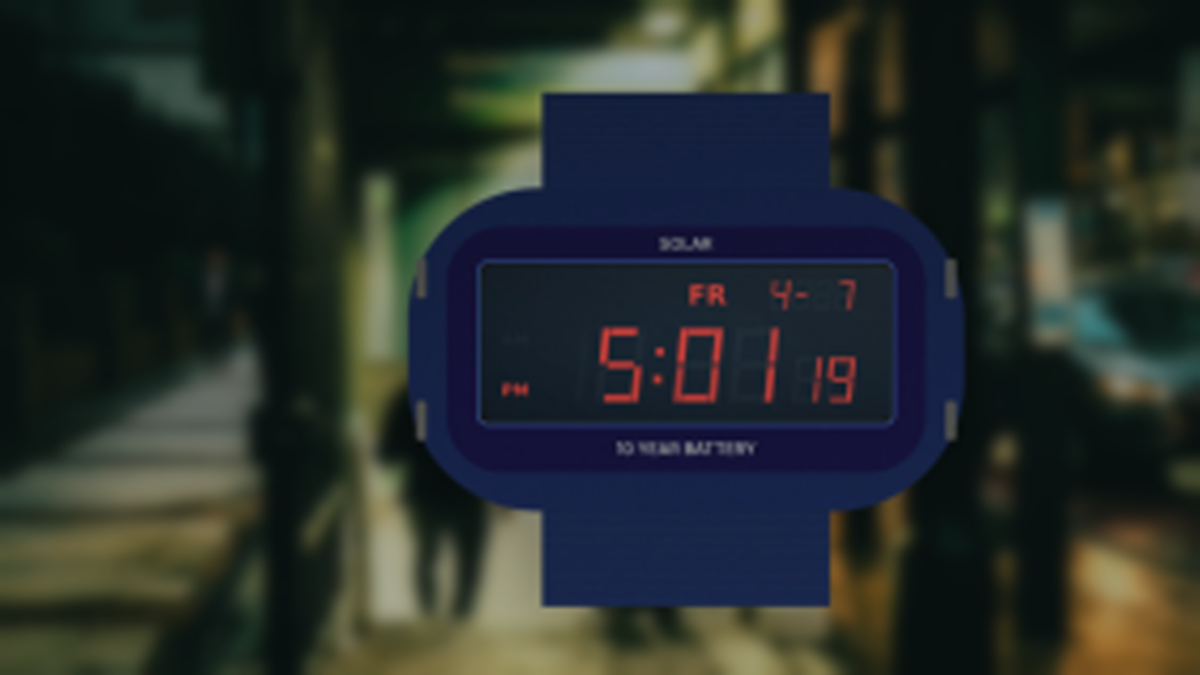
5:01:19
